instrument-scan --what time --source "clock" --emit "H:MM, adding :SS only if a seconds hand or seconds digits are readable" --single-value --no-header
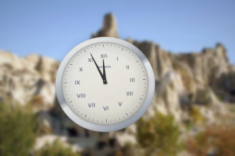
11:56
